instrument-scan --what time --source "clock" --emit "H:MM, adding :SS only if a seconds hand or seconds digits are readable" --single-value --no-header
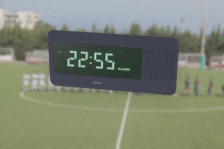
22:55
